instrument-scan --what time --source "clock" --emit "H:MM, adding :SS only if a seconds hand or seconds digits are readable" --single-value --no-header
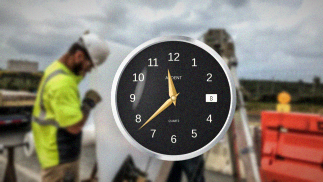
11:38
